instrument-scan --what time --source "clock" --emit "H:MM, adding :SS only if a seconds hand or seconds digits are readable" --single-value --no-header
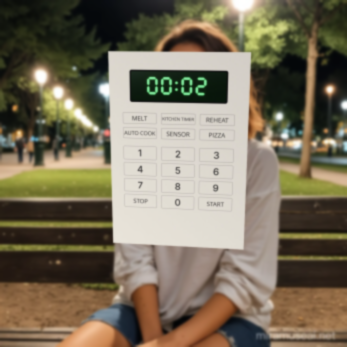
0:02
